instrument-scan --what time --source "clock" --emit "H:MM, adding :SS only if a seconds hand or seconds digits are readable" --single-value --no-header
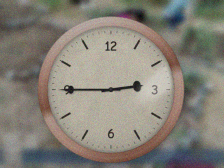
2:45
